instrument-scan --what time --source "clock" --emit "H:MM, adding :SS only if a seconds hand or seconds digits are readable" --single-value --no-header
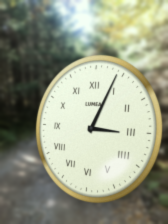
3:04
